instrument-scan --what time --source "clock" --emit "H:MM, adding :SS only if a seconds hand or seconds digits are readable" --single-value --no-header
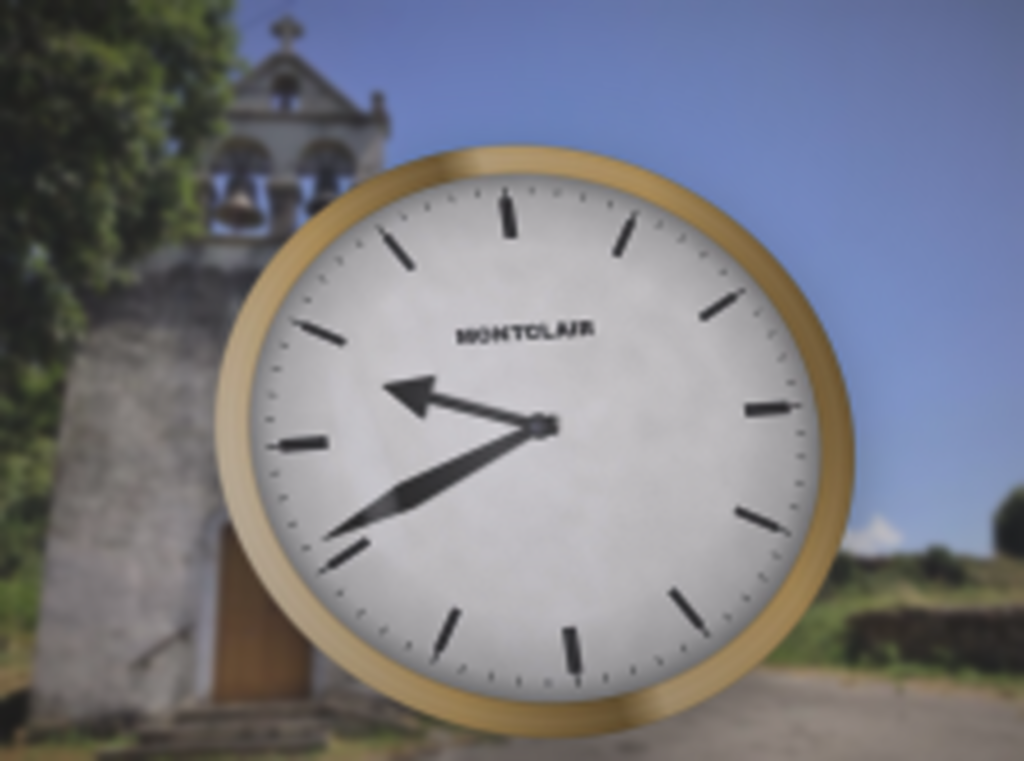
9:41
